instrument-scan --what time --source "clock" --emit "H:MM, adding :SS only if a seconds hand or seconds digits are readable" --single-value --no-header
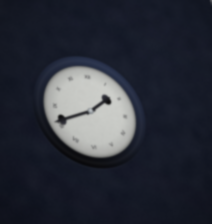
1:41
